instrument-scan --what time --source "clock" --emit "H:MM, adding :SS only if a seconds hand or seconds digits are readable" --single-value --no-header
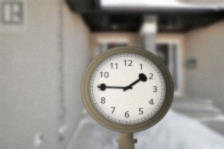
1:45
